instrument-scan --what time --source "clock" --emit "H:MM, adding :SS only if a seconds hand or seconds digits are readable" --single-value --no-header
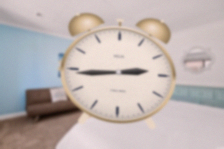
2:44
